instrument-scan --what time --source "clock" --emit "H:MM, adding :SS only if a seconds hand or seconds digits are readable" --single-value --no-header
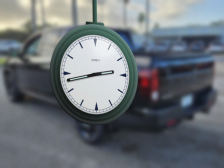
2:43
